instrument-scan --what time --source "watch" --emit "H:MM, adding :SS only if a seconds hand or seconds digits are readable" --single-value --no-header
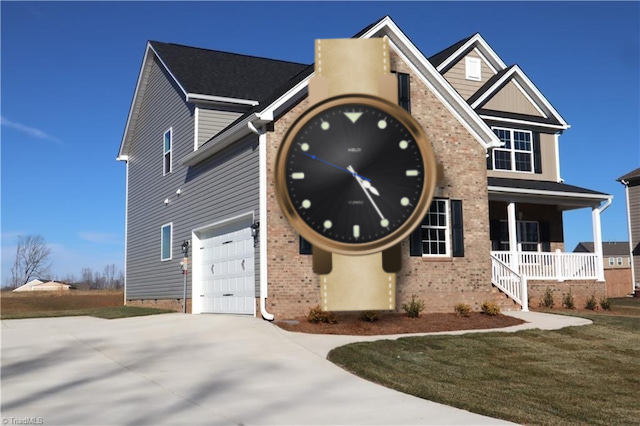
4:24:49
